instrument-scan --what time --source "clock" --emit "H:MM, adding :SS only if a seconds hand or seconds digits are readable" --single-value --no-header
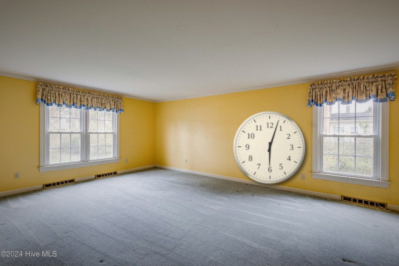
6:03
